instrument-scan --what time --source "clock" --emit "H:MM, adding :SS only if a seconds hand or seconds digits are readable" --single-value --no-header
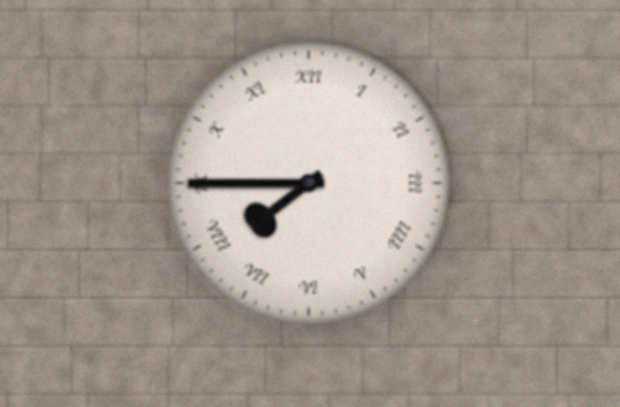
7:45
